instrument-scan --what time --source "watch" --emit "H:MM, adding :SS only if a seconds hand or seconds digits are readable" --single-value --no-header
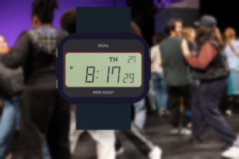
8:17:29
